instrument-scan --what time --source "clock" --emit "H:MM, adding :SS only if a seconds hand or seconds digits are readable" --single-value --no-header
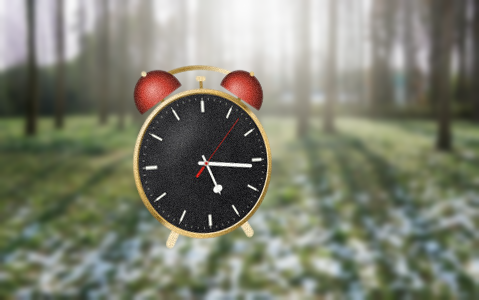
5:16:07
